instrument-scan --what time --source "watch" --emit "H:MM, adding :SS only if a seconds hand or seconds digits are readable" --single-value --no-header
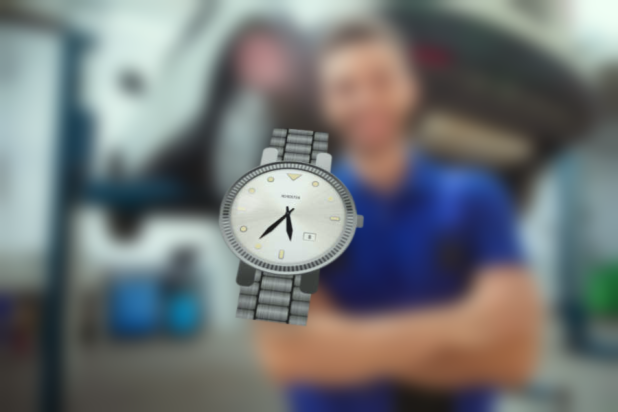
5:36
